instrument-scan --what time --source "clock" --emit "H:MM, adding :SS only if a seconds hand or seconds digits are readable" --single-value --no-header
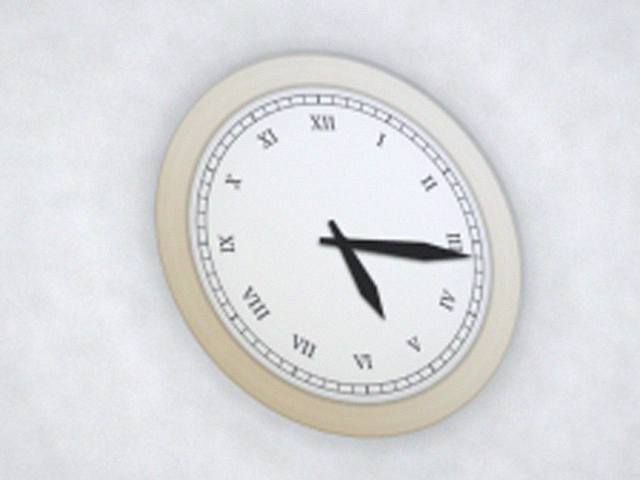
5:16
